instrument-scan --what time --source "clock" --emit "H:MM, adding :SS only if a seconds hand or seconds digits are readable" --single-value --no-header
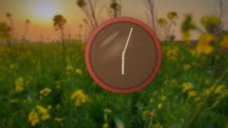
6:03
